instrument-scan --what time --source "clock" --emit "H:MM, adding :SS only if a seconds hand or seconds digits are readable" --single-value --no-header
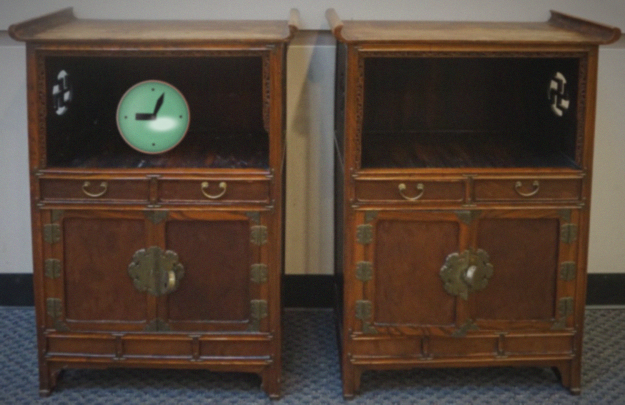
9:04
